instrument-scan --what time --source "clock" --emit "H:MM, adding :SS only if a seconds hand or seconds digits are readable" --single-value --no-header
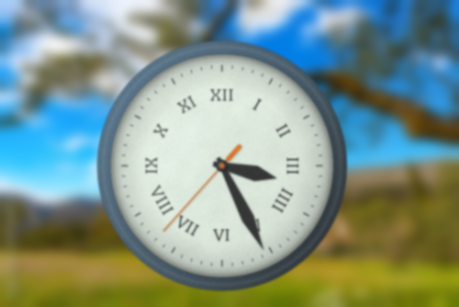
3:25:37
